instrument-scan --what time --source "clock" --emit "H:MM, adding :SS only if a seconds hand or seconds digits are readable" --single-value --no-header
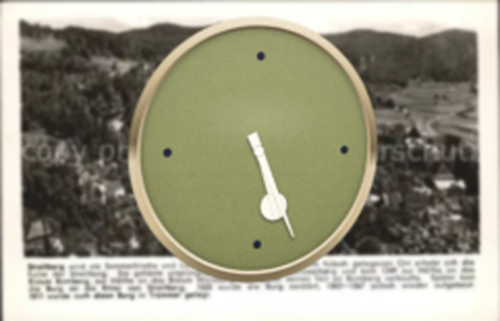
5:26
